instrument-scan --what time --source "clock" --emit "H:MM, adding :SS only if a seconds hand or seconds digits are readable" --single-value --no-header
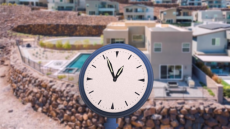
12:56
